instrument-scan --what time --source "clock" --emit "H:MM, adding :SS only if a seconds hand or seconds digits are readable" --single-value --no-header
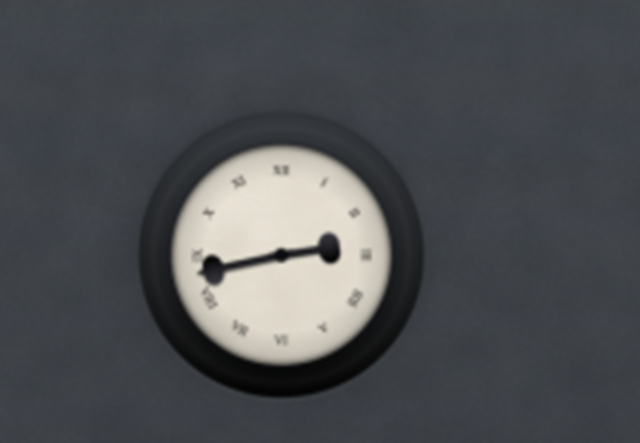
2:43
